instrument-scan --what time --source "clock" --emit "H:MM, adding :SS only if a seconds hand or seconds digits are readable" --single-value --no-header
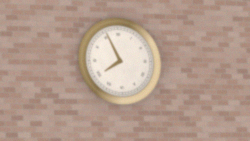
7:56
